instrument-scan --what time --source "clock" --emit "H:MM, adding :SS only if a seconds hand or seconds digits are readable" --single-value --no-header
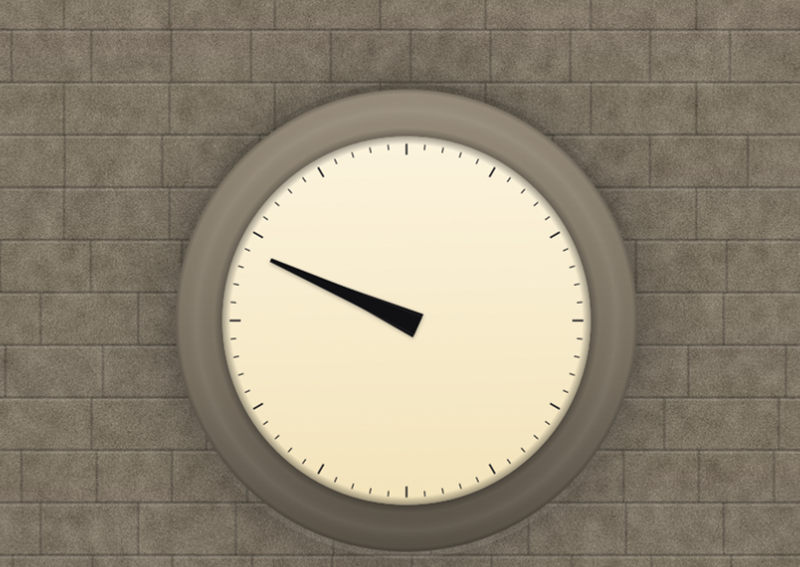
9:49
